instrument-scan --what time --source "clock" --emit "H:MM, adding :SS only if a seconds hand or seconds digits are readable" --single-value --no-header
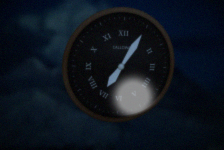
7:05
